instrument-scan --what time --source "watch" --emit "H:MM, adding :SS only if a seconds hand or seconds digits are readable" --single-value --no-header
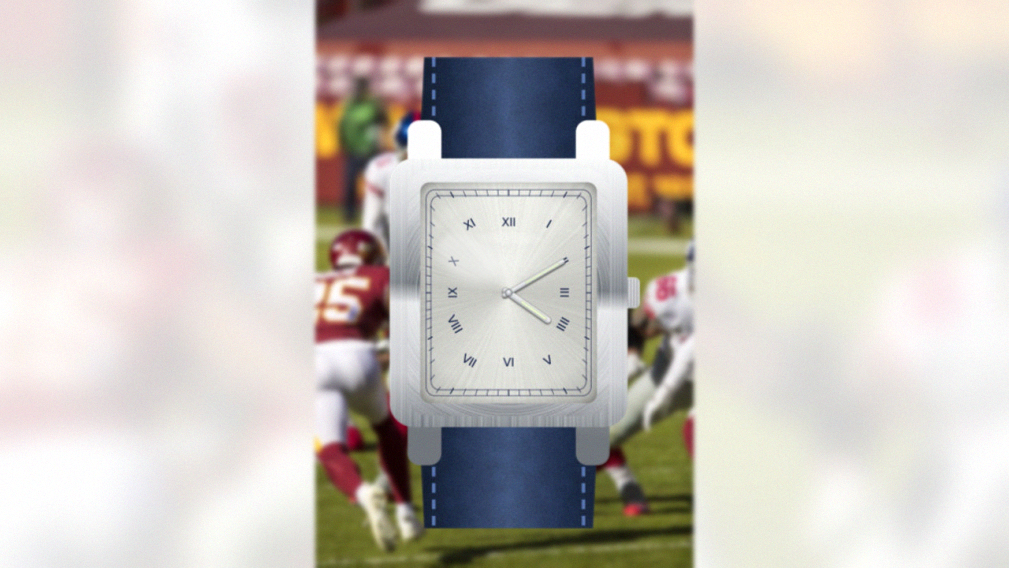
4:10
